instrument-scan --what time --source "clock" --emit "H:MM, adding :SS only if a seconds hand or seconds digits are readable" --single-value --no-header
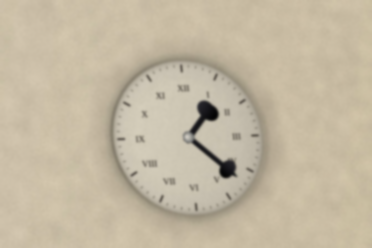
1:22
